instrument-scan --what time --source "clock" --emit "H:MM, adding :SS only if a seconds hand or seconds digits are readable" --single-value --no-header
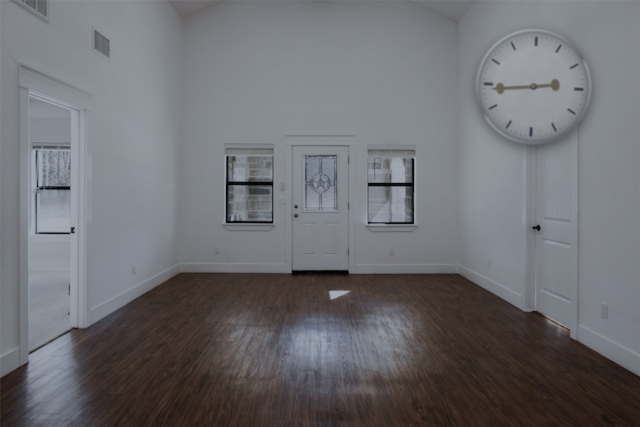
2:44
